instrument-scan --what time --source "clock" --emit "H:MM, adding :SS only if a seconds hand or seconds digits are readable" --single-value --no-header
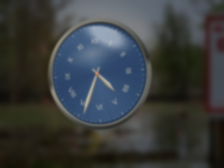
4:34
